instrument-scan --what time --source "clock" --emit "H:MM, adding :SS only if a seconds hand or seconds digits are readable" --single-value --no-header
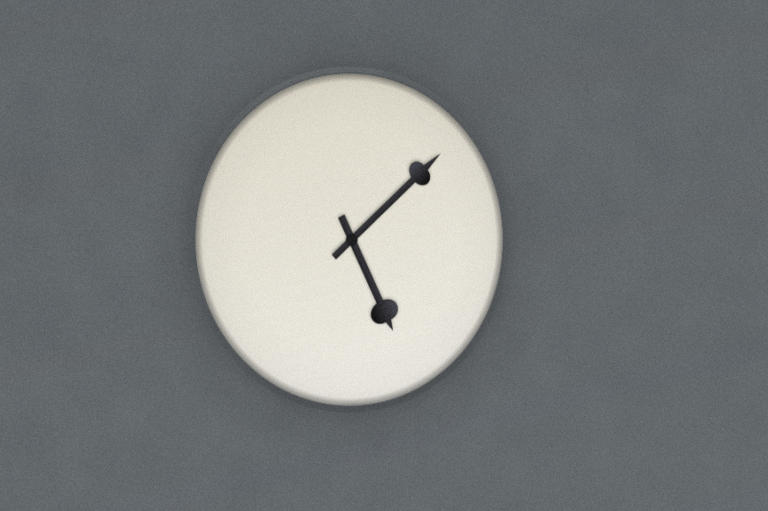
5:08
